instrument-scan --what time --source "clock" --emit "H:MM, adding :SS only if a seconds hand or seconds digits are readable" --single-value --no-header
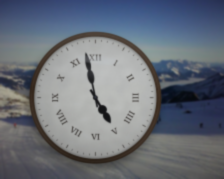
4:58
